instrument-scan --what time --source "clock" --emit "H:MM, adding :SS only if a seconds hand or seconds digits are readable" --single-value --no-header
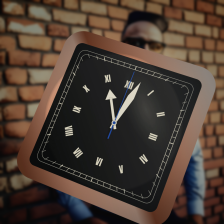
11:02:00
